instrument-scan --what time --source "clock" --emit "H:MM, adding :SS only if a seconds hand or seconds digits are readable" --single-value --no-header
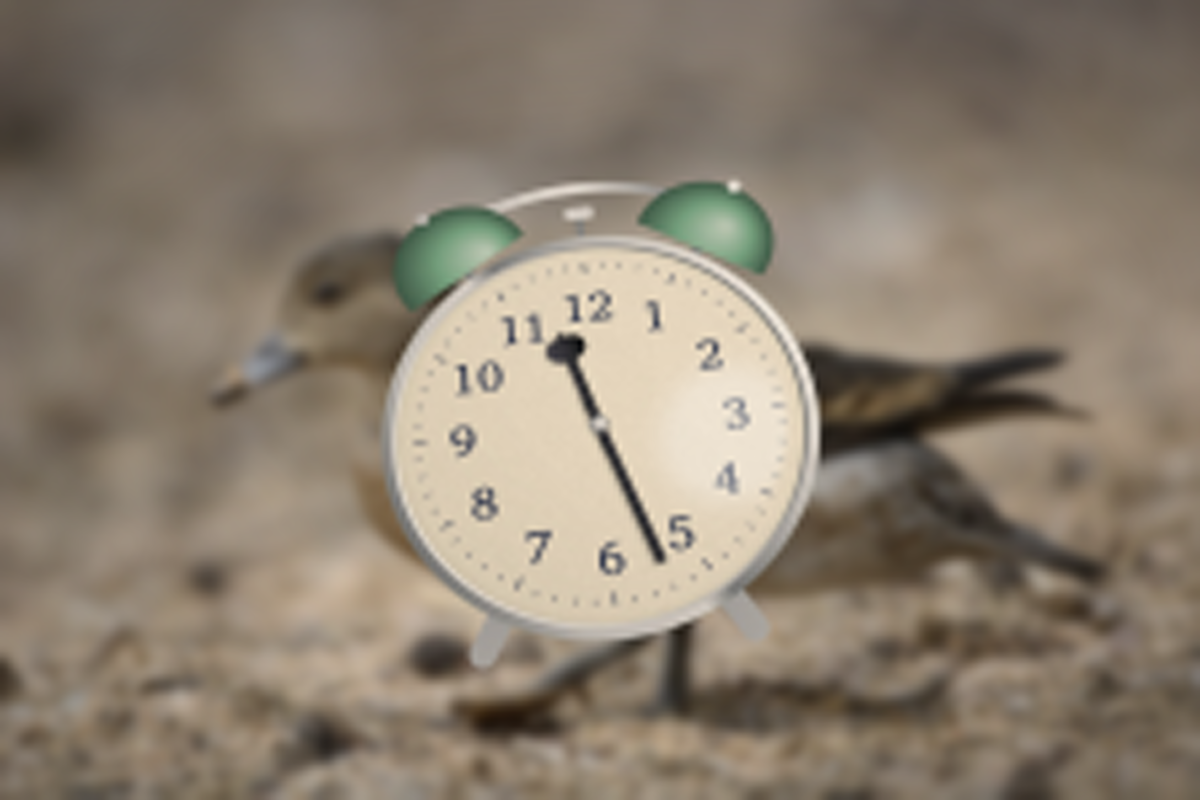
11:27
